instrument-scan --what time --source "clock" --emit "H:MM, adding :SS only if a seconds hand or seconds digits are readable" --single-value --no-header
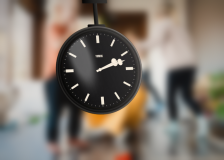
2:12
